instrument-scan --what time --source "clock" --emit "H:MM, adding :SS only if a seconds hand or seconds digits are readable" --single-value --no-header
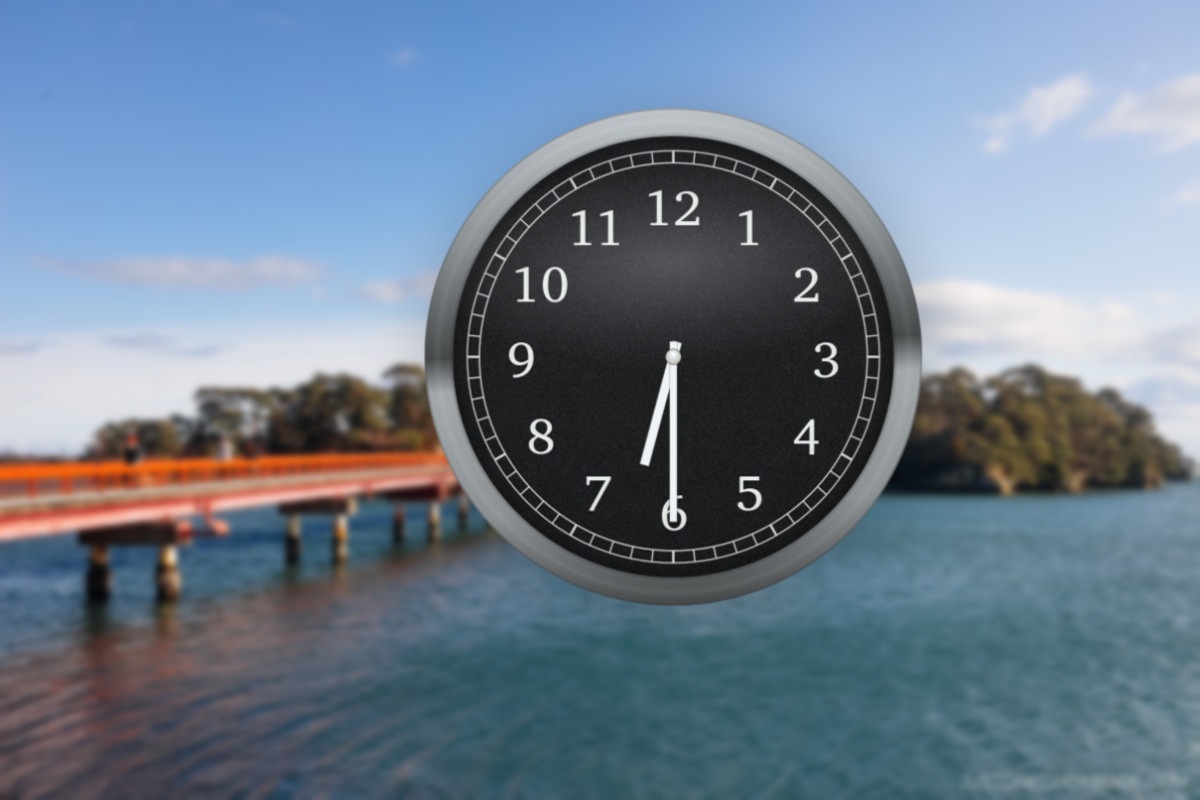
6:30
